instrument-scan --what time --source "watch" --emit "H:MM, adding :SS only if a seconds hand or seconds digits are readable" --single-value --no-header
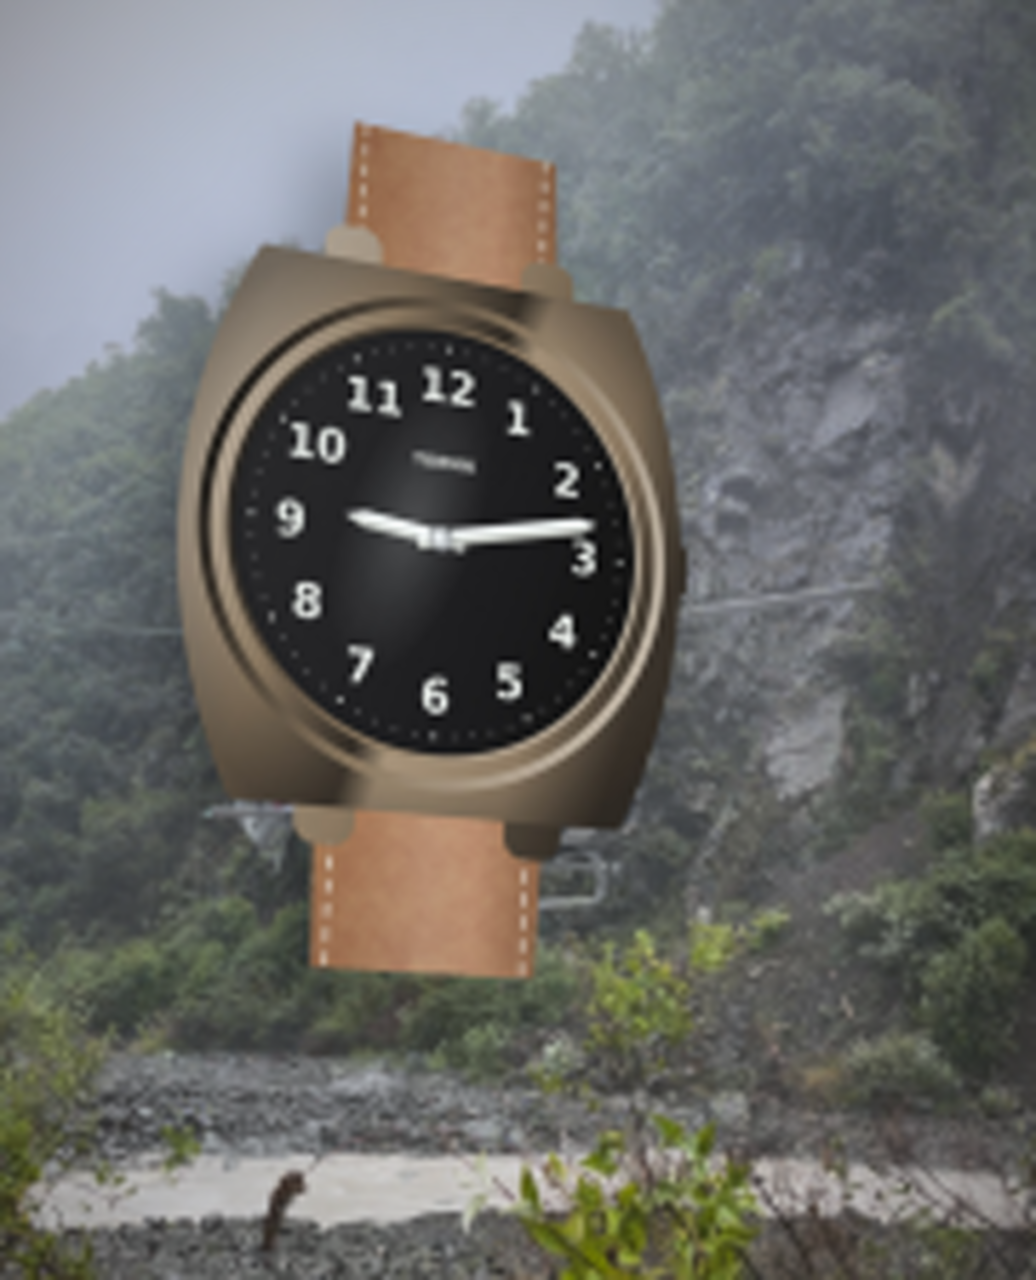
9:13
